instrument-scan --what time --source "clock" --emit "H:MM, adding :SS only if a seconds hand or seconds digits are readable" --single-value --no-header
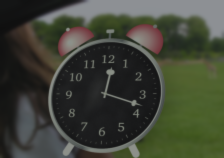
12:18
